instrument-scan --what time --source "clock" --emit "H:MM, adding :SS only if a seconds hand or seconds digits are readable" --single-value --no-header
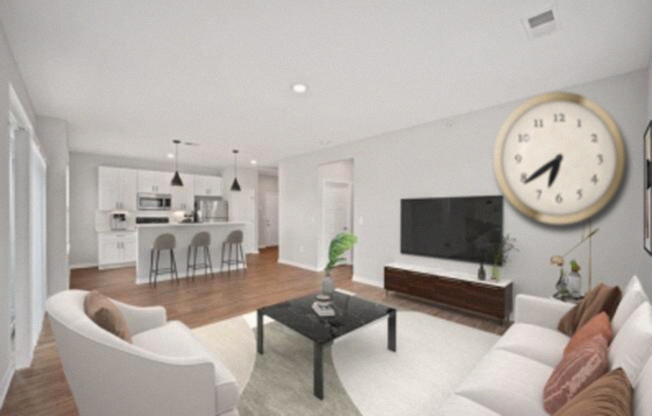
6:39
